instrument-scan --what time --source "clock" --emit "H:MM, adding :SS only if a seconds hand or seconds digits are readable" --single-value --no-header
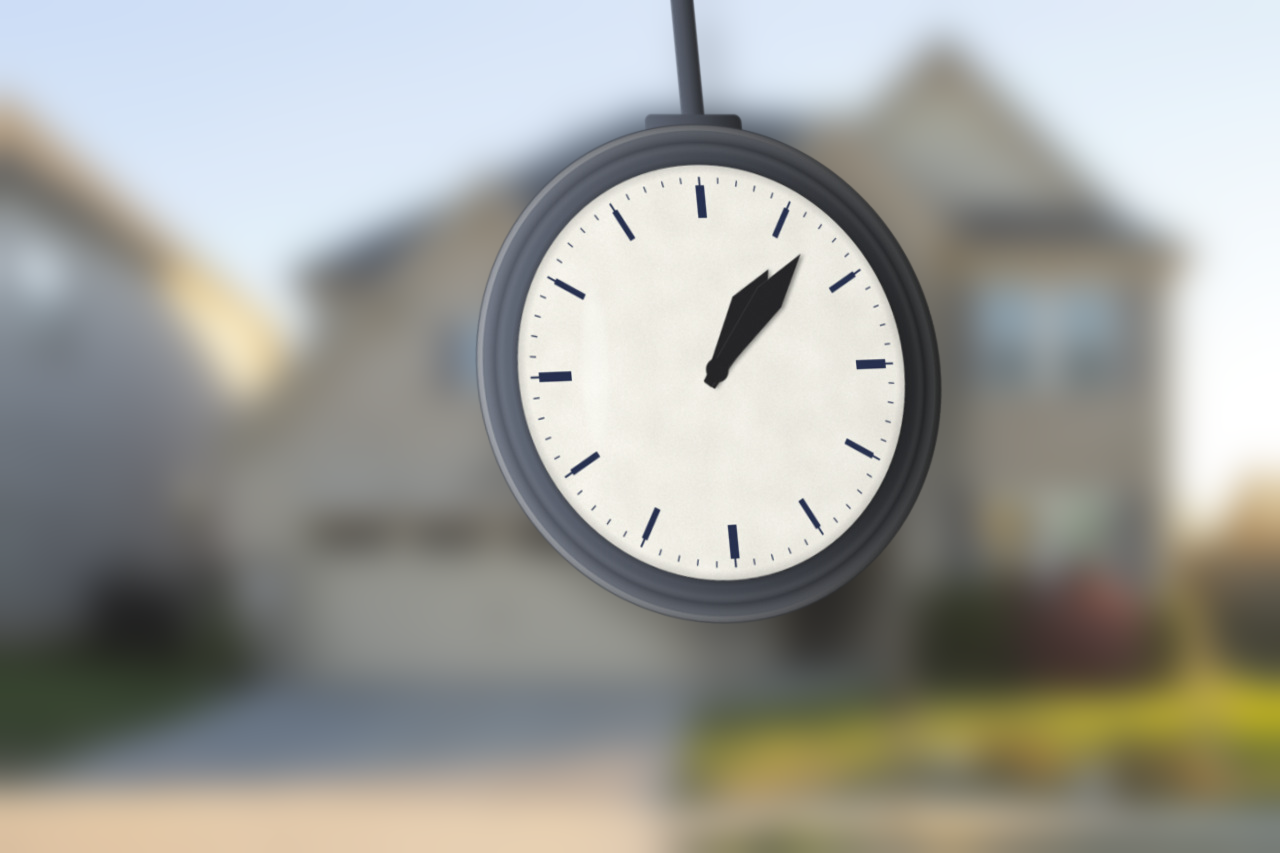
1:07
